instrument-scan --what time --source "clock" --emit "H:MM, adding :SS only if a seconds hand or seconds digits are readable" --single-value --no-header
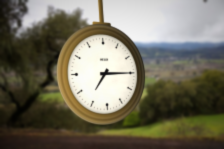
7:15
